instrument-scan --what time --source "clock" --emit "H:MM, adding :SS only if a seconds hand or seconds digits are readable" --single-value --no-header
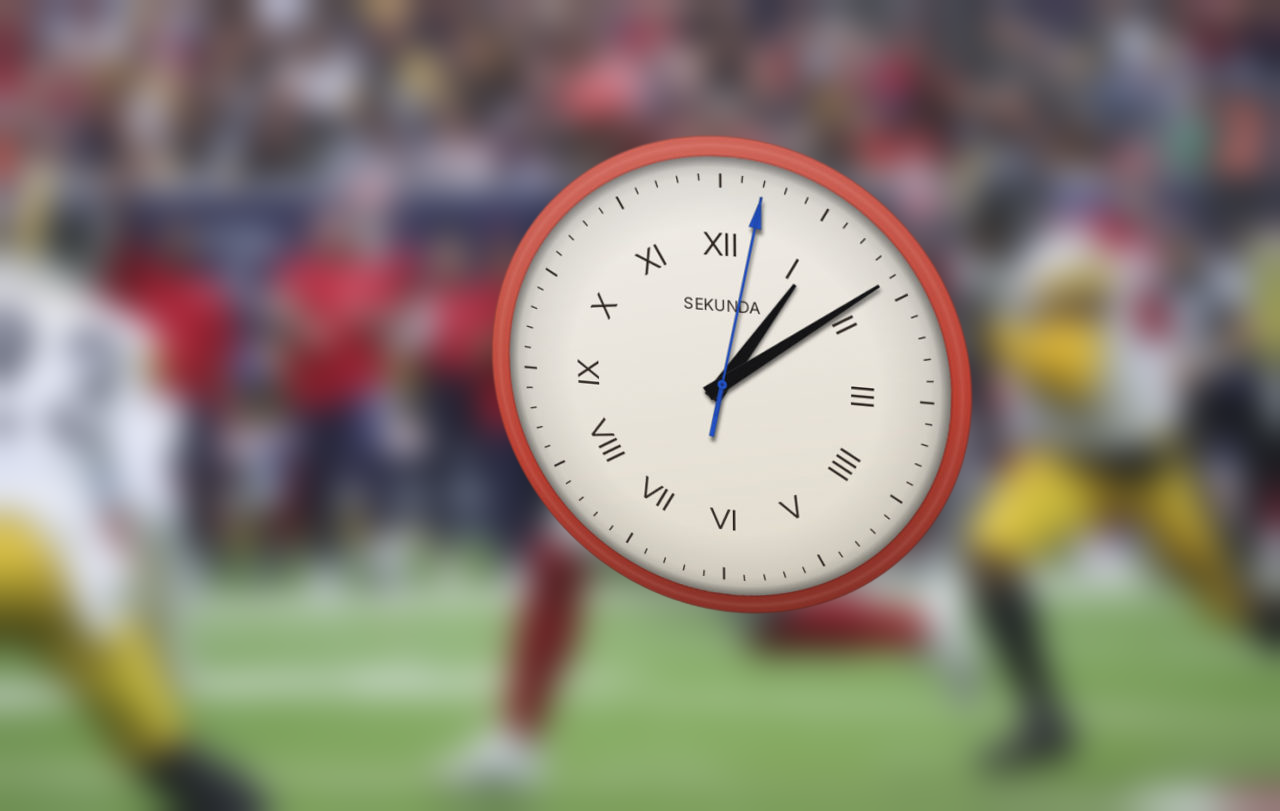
1:09:02
